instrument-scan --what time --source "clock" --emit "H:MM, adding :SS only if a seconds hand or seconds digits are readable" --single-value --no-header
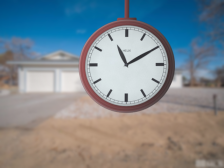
11:10
